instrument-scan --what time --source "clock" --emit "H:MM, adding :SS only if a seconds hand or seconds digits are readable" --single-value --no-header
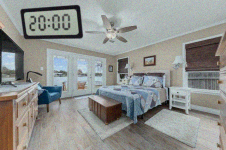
20:00
